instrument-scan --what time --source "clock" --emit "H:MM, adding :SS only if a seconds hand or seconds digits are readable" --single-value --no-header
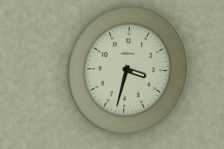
3:32
